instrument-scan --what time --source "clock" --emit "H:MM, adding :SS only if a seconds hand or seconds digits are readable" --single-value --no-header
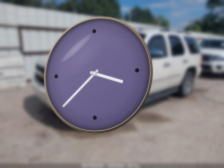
3:38
